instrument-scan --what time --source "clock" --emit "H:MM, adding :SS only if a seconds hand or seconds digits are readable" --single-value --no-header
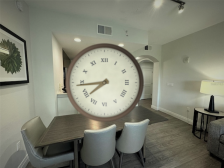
7:44
